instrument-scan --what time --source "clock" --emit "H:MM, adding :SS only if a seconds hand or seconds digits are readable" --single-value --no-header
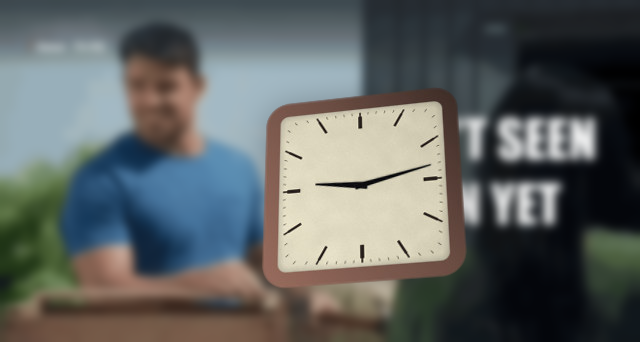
9:13
